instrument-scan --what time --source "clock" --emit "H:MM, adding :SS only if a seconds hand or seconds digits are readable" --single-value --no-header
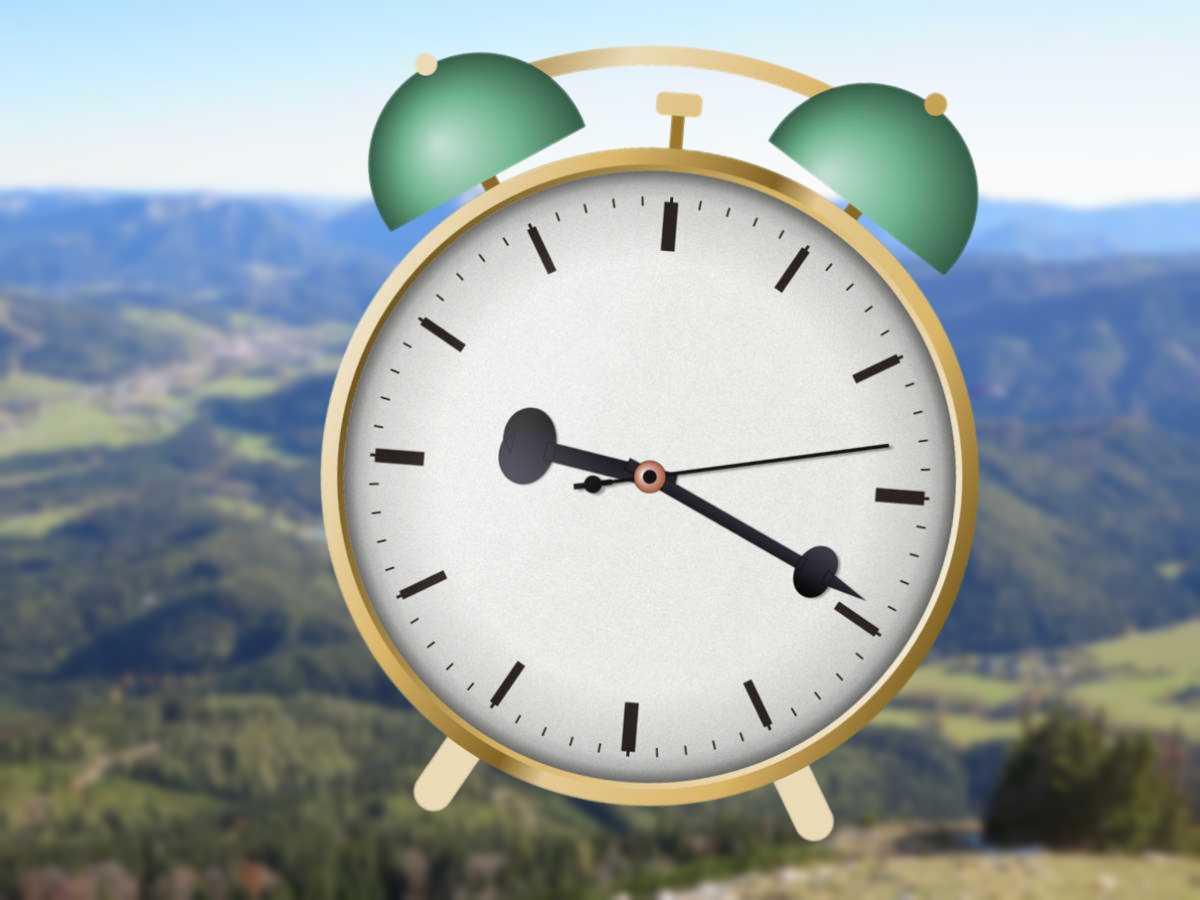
9:19:13
